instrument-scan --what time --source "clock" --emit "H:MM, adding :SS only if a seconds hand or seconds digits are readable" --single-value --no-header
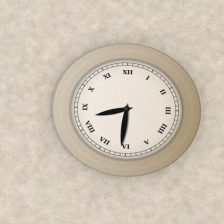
8:31
